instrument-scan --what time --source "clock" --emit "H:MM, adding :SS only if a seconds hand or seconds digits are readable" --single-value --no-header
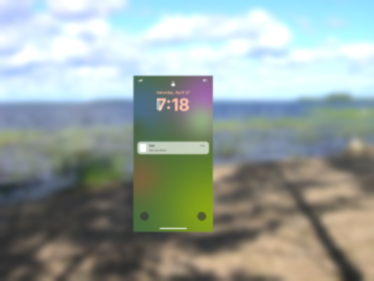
7:18
